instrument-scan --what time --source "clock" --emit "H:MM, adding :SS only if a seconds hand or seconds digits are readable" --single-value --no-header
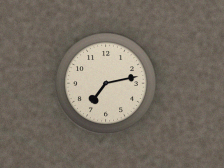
7:13
